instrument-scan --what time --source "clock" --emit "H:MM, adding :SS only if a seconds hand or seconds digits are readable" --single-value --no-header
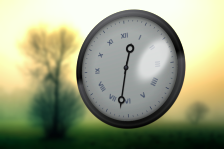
12:32
